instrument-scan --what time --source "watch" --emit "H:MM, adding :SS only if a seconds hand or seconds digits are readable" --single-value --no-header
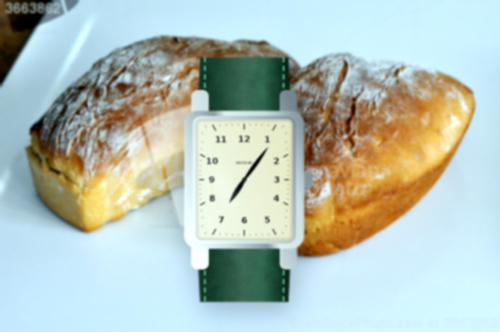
7:06
